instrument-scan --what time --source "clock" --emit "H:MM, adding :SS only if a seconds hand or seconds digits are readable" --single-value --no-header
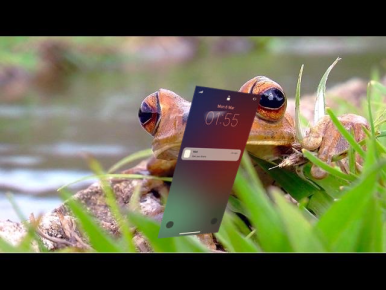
1:55
